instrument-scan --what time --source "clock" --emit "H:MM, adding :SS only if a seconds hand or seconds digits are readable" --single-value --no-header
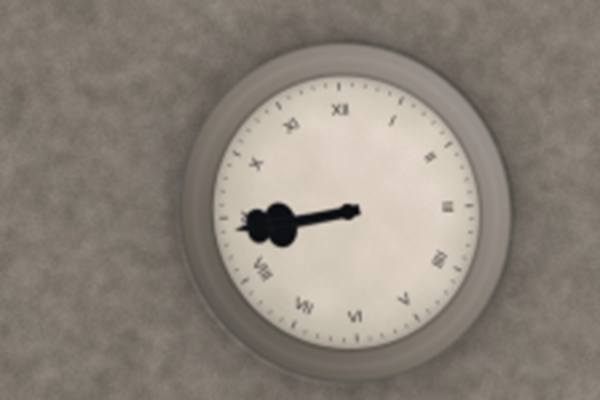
8:44
